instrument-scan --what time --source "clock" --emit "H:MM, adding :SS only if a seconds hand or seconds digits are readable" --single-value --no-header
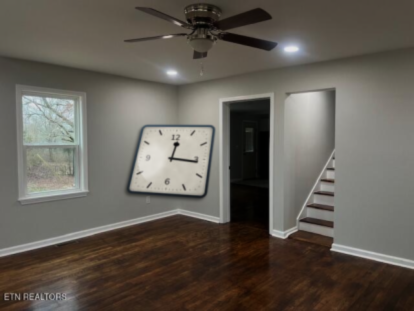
12:16
